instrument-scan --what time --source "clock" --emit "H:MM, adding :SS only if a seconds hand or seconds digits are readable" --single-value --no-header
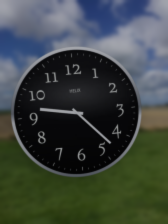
9:23
